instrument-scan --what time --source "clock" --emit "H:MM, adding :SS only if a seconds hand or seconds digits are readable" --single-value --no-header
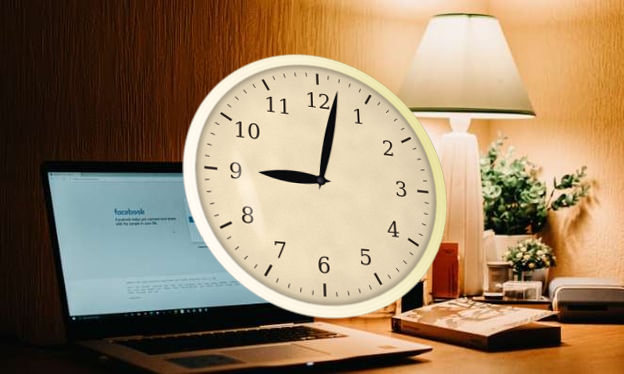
9:02
